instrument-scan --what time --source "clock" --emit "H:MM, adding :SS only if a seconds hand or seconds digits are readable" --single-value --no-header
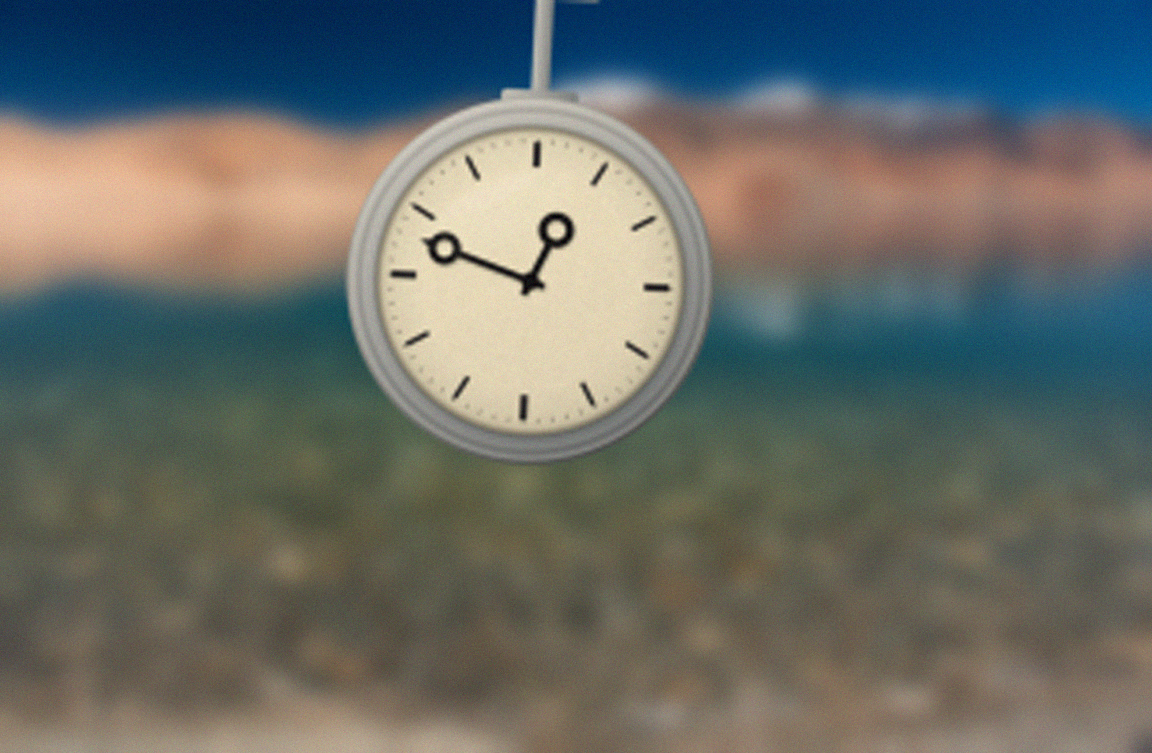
12:48
